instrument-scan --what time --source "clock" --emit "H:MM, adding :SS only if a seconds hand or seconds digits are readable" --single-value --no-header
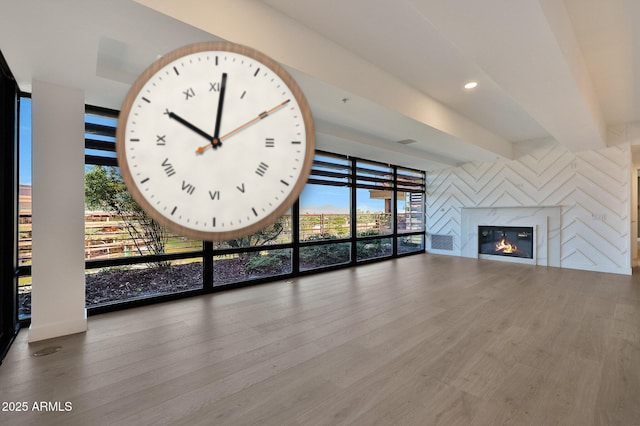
10:01:10
